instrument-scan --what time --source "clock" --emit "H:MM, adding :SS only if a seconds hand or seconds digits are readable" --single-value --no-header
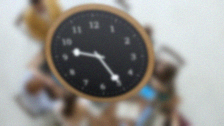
9:25
